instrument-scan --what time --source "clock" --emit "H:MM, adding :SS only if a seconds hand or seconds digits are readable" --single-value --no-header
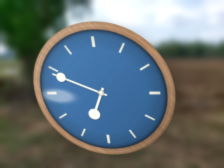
6:49
